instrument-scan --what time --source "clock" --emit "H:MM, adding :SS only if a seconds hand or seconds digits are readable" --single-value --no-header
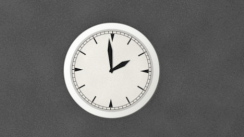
1:59
